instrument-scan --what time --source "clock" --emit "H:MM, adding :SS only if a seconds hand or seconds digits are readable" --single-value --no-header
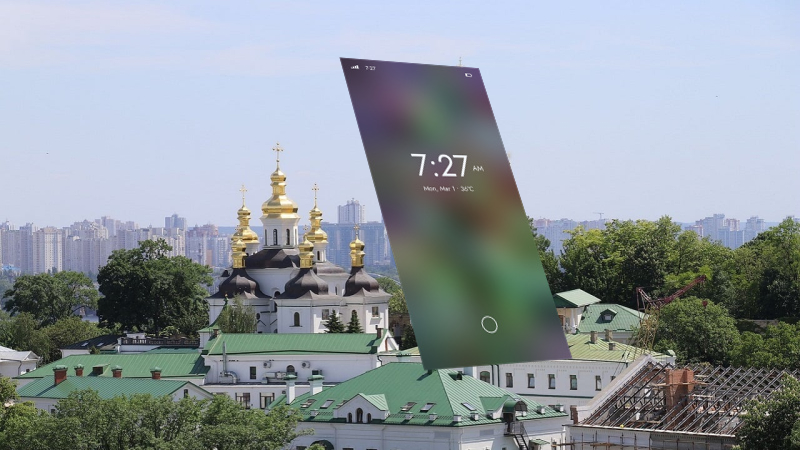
7:27
